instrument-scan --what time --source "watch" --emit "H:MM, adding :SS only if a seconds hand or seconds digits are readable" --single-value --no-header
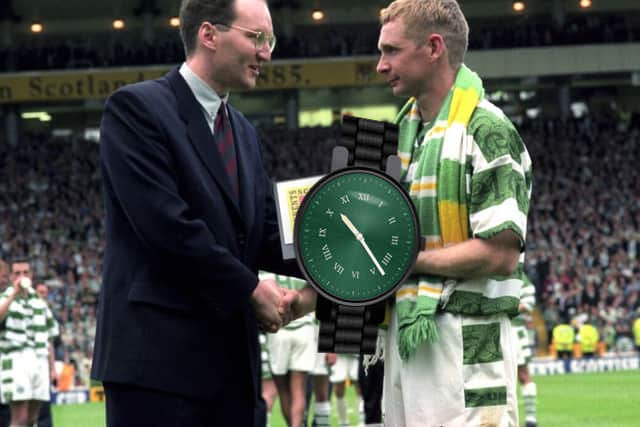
10:23
